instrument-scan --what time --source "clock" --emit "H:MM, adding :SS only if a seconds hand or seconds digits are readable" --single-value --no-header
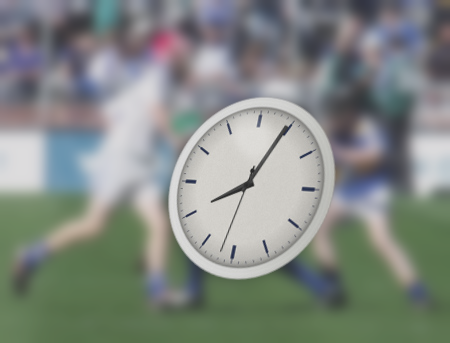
8:04:32
